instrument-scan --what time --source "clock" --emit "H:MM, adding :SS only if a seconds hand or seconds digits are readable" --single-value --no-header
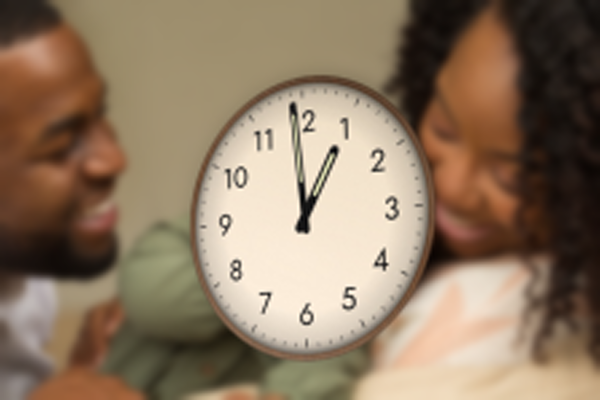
12:59
